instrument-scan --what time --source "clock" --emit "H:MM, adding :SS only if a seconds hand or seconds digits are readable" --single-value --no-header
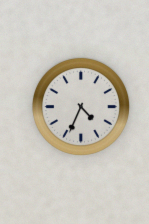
4:34
